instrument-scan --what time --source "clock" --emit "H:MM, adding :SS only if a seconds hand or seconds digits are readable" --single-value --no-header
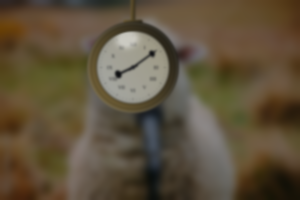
8:09
